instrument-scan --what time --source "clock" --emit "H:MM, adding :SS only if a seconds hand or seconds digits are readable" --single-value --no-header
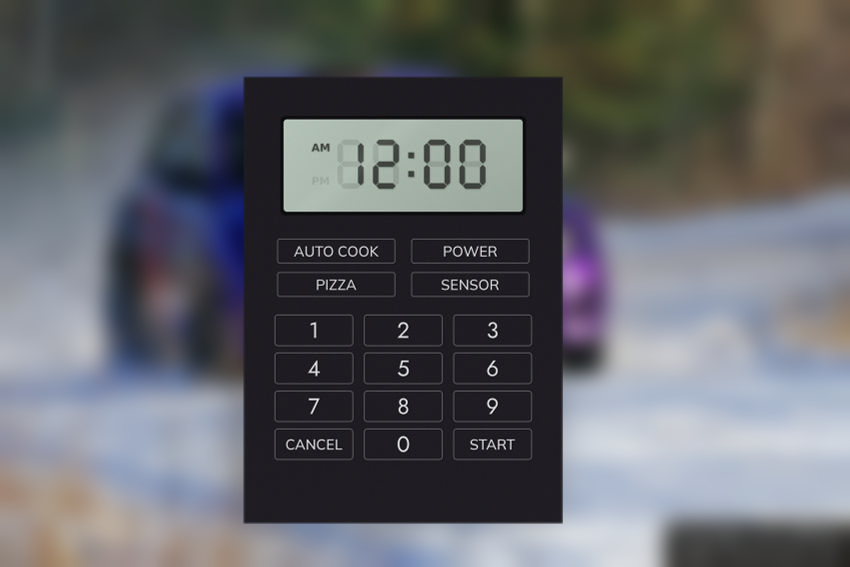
12:00
